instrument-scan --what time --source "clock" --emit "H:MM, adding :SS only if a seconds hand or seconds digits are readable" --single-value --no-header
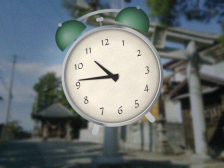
10:46
